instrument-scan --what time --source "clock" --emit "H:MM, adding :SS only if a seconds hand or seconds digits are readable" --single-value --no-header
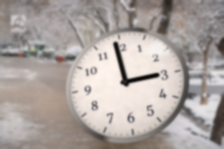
2:59
